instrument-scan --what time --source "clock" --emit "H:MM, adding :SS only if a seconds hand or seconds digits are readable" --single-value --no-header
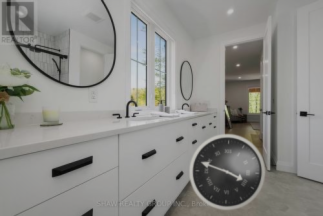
3:48
